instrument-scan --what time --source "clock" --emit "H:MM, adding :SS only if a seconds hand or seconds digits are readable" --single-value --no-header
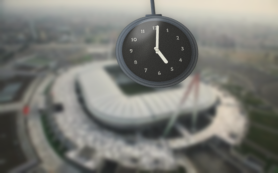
5:01
